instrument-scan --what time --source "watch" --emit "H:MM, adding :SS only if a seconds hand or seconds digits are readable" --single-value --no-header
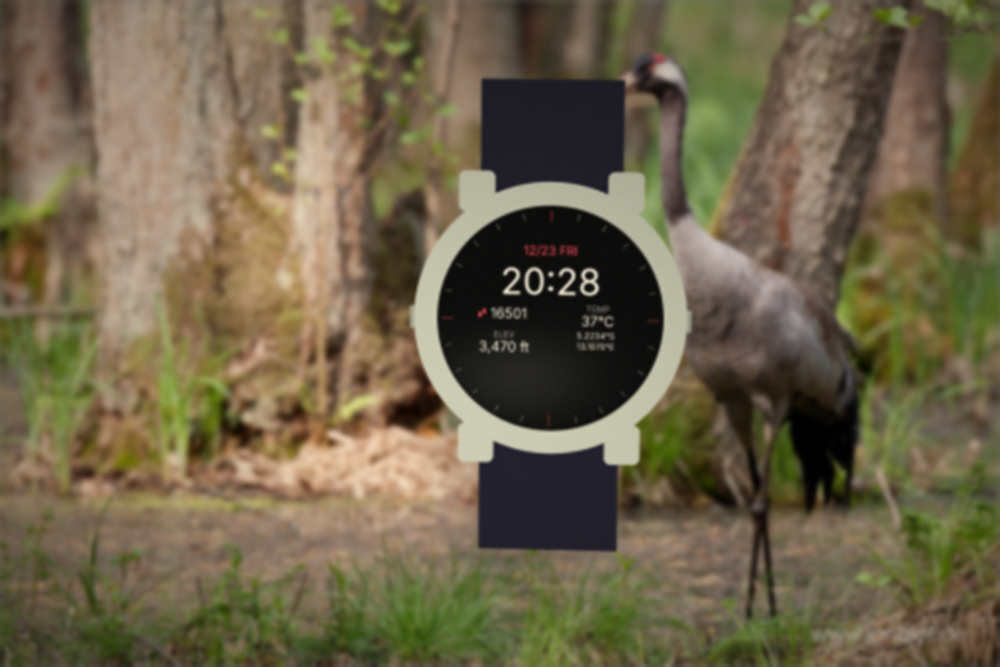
20:28
